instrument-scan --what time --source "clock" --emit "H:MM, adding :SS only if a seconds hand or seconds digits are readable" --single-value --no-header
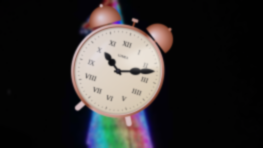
10:12
